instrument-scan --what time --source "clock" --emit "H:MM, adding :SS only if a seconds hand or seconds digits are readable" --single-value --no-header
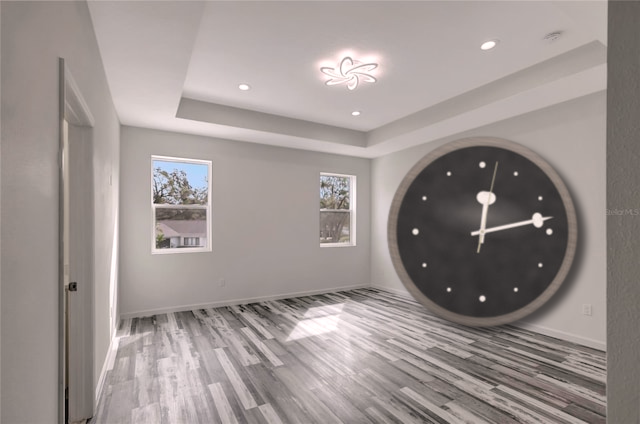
12:13:02
